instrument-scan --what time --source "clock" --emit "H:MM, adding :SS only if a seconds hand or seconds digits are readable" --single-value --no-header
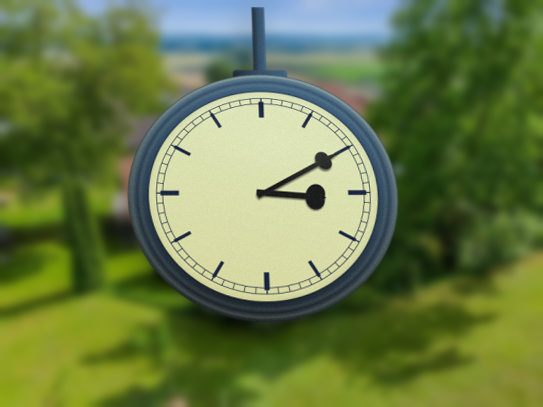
3:10
